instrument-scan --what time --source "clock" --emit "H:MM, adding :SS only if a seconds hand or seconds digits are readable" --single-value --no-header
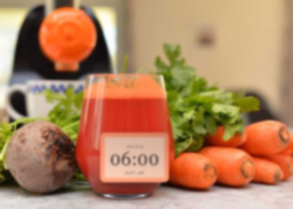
6:00
